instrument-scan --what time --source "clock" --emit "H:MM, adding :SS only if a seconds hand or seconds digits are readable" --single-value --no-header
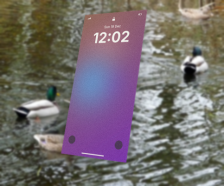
12:02
